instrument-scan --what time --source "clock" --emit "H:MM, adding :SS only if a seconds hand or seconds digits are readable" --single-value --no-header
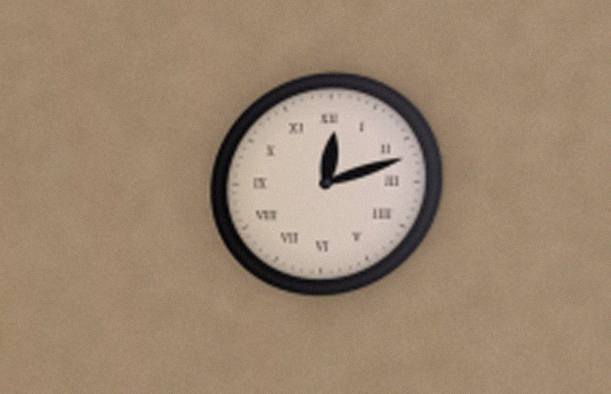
12:12
